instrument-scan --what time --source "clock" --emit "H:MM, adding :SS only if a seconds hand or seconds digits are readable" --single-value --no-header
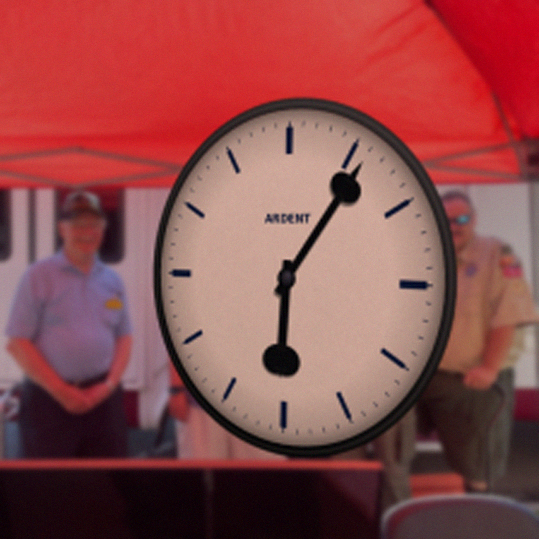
6:06
